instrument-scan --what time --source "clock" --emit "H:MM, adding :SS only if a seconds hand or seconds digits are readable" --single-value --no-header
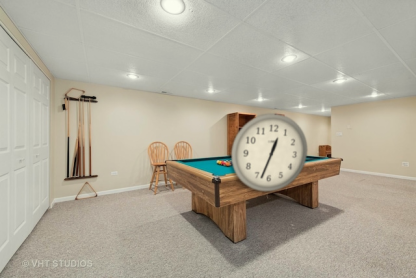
12:33
